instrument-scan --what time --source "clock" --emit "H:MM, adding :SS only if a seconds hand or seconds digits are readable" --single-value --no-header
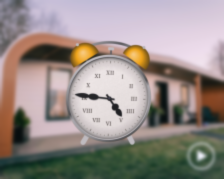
4:46
